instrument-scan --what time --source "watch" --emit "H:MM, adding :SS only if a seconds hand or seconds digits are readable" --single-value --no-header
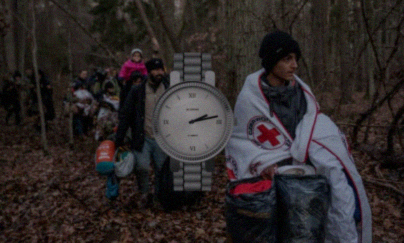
2:13
